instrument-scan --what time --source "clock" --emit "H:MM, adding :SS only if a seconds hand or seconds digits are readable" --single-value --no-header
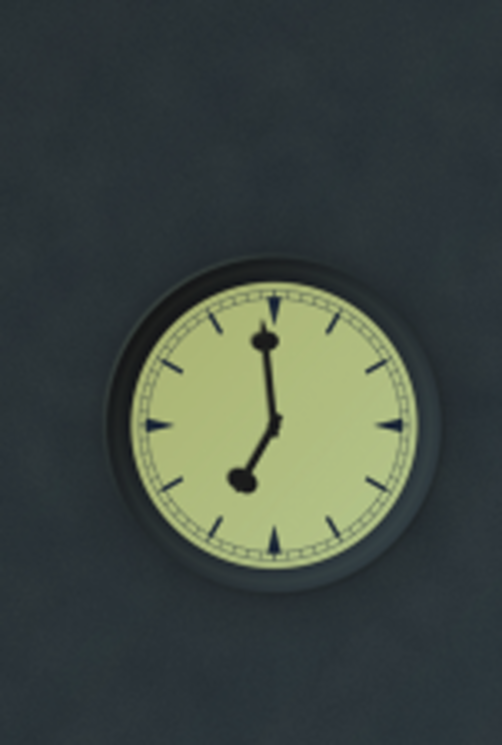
6:59
